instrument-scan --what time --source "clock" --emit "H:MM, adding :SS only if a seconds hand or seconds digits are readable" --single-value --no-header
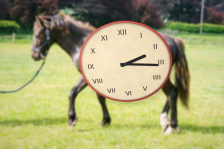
2:16
